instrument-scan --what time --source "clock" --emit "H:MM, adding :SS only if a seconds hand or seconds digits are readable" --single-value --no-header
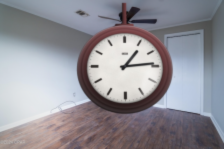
1:14
